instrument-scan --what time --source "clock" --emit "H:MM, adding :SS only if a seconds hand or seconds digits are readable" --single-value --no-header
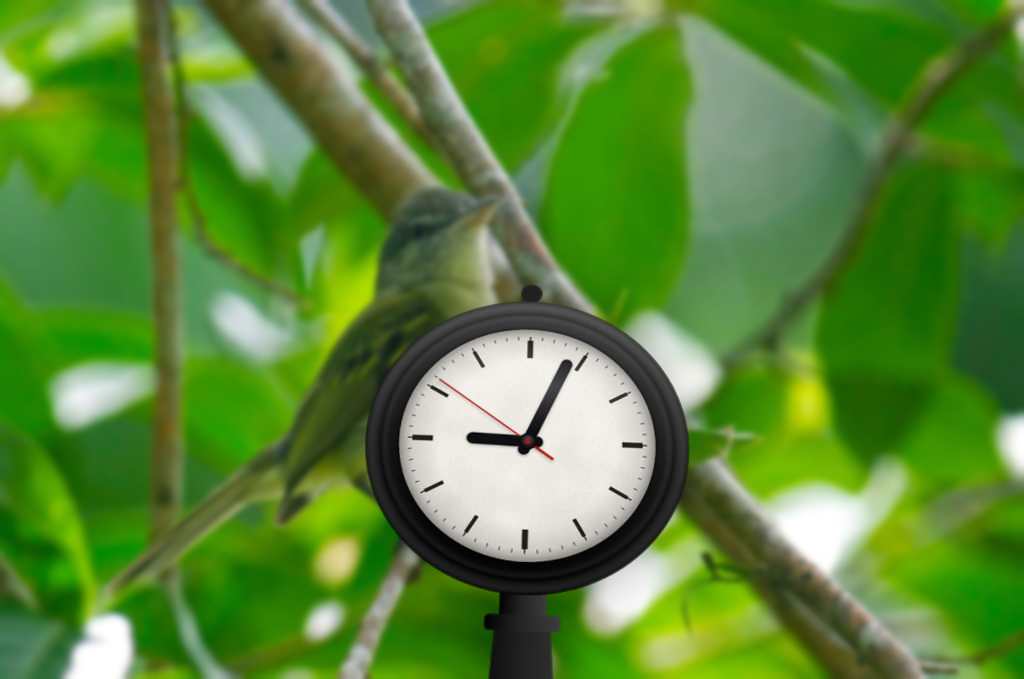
9:03:51
